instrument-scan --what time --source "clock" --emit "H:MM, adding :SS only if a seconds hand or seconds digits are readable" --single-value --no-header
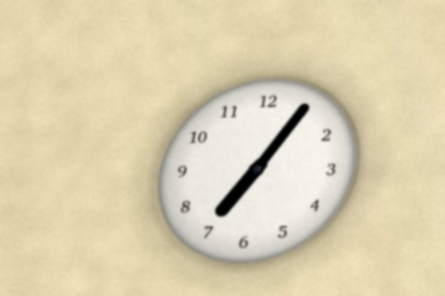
7:05
